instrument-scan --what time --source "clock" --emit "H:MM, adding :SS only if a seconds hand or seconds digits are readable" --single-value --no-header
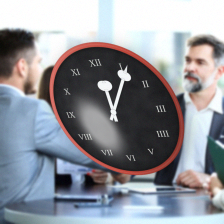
12:06
